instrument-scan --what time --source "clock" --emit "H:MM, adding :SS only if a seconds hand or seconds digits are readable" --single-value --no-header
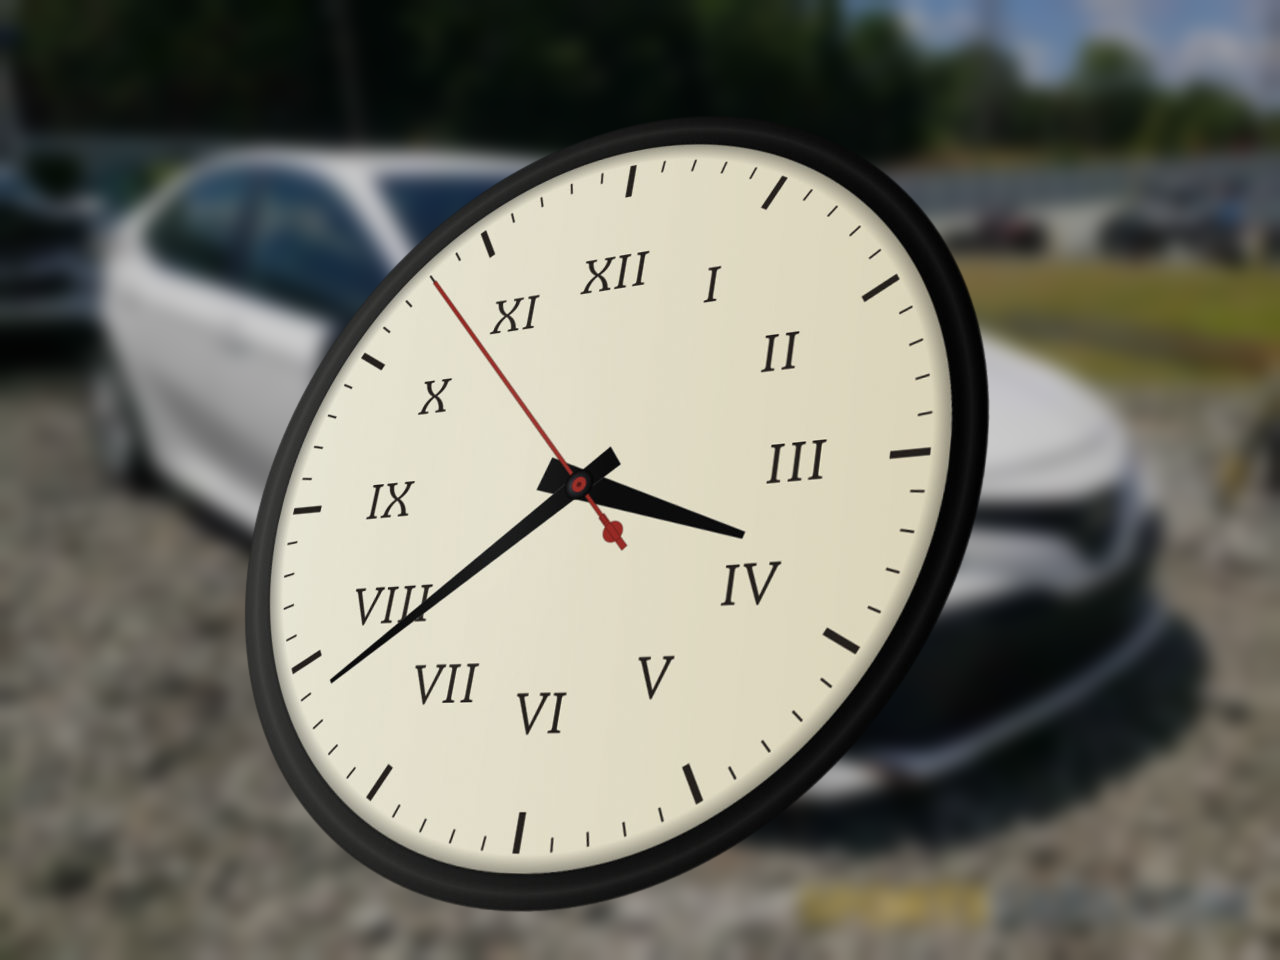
3:38:53
